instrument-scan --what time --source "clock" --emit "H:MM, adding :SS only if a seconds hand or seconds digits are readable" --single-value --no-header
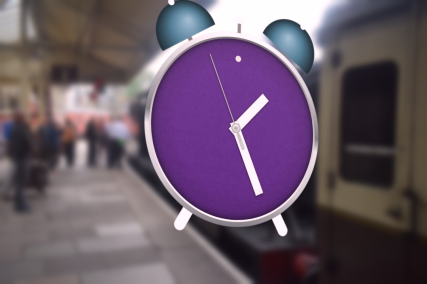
1:25:56
